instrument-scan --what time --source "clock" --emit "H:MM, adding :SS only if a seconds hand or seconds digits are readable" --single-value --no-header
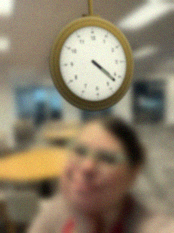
4:22
